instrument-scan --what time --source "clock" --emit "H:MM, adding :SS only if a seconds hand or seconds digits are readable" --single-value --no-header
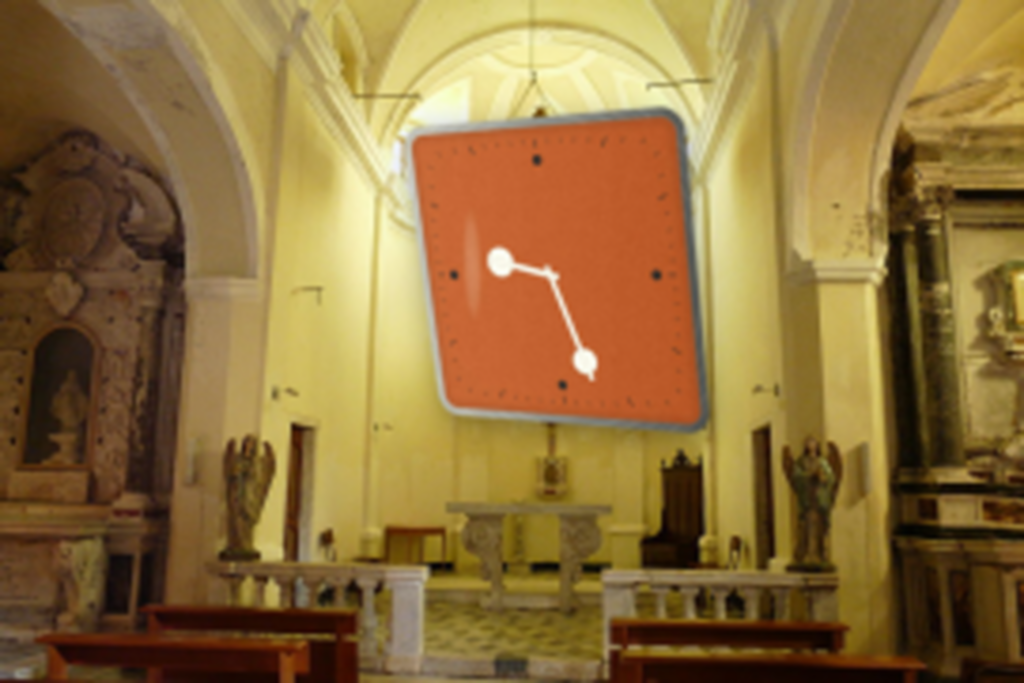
9:27
